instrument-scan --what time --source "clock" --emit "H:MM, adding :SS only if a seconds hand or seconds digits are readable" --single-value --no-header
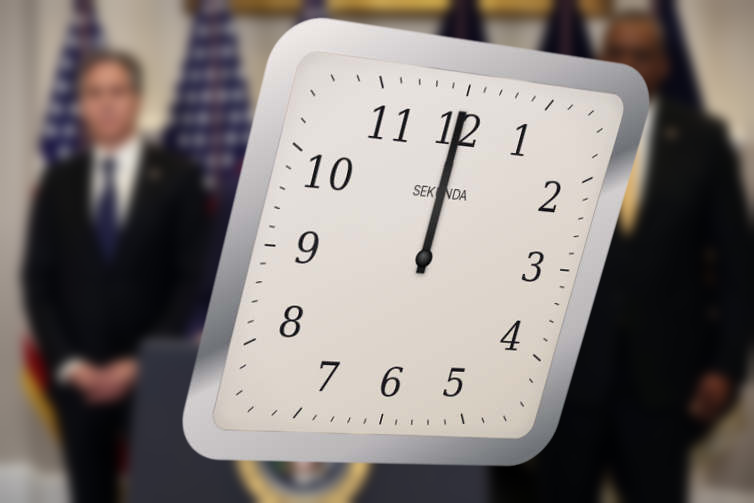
12:00
